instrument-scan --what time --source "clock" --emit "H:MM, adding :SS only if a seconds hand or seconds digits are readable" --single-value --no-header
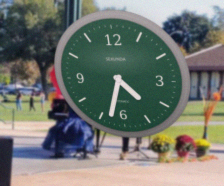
4:33
